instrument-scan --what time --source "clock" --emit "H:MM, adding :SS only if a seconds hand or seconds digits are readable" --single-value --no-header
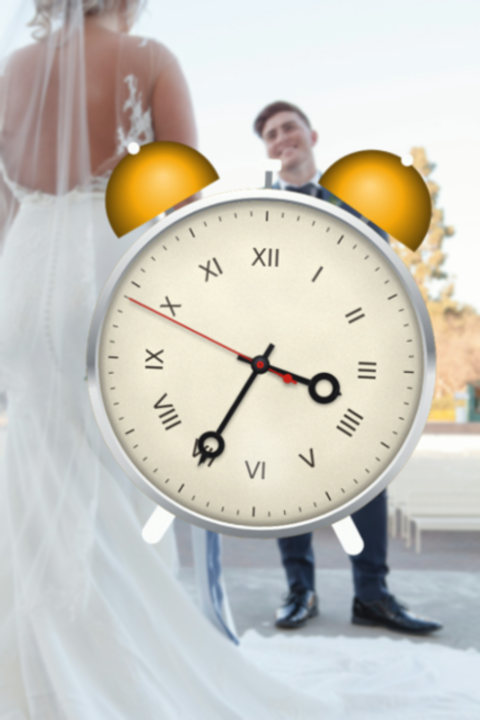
3:34:49
